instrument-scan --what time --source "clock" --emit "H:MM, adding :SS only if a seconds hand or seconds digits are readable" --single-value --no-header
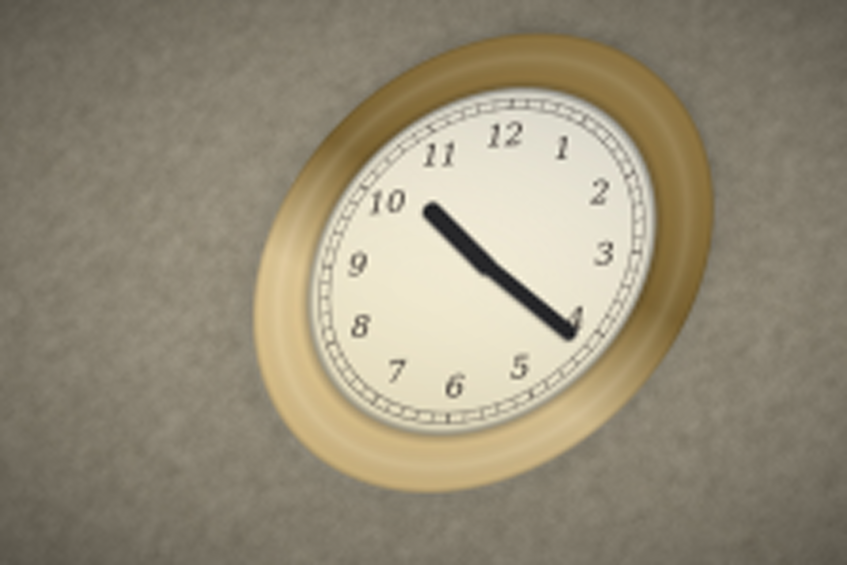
10:21
